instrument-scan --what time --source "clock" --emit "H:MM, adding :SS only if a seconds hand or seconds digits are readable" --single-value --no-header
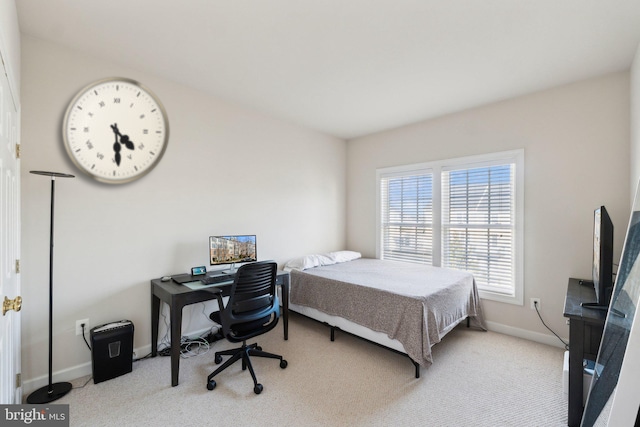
4:29
